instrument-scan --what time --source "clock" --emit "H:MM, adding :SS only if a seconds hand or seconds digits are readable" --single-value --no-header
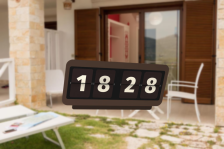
18:28
